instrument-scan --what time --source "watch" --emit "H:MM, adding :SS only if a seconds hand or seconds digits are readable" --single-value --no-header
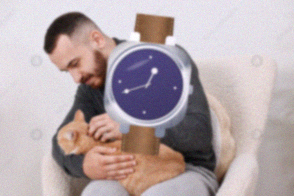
12:41
